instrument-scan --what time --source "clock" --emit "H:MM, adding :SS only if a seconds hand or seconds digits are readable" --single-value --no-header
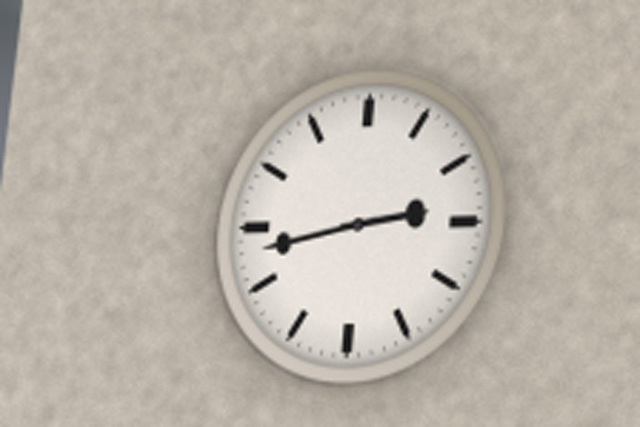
2:43
